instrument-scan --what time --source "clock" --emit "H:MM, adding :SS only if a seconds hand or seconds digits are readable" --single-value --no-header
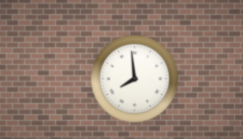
7:59
